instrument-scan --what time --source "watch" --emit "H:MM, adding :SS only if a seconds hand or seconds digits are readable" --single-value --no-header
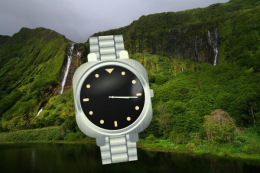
3:16
